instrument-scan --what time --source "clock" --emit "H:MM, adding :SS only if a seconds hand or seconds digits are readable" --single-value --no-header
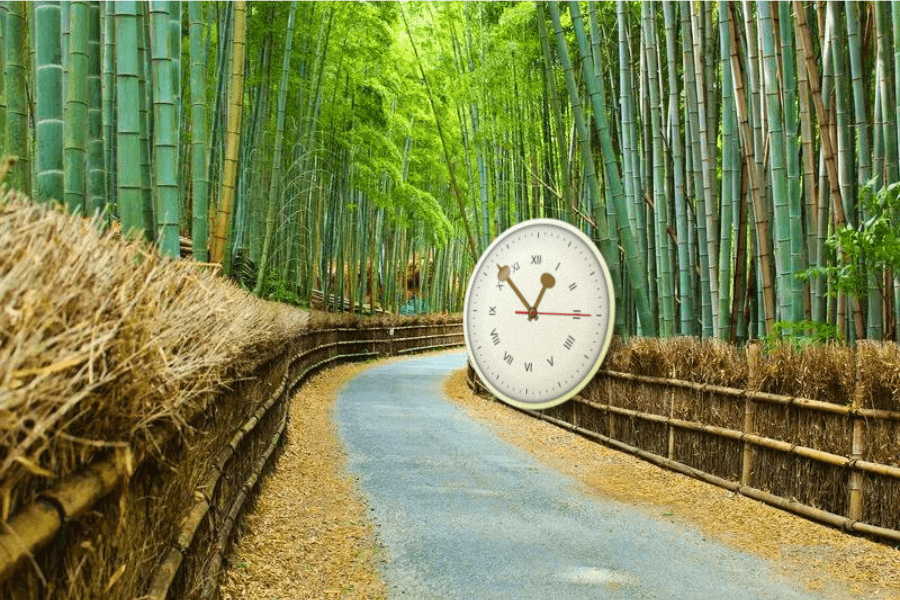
12:52:15
